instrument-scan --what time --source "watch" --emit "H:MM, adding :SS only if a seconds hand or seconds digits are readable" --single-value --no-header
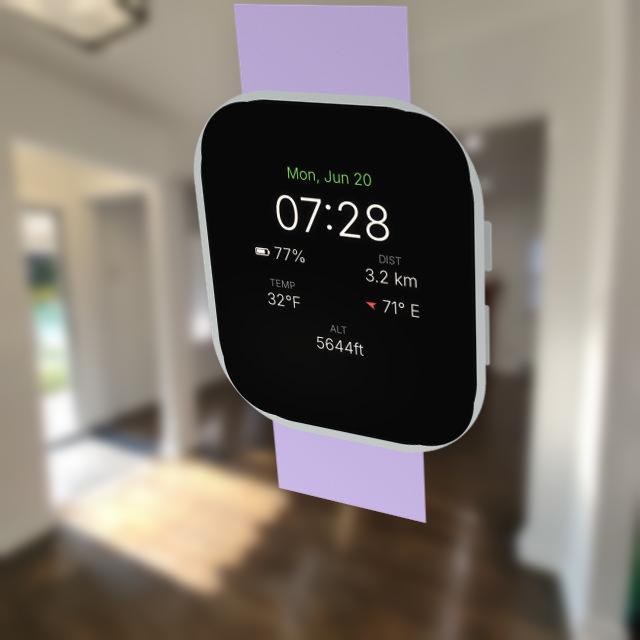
7:28
